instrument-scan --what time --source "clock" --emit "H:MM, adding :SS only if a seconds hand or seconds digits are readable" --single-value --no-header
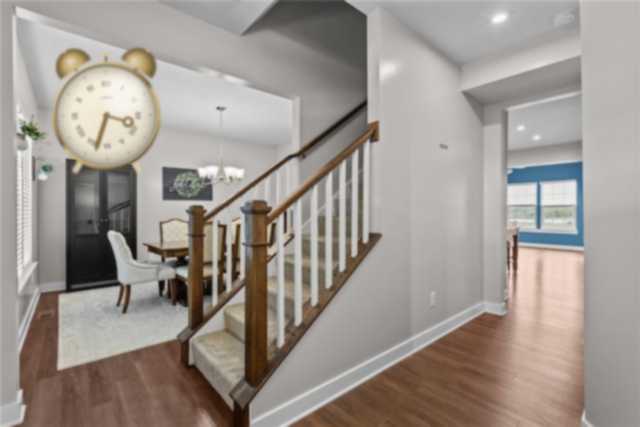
3:33
